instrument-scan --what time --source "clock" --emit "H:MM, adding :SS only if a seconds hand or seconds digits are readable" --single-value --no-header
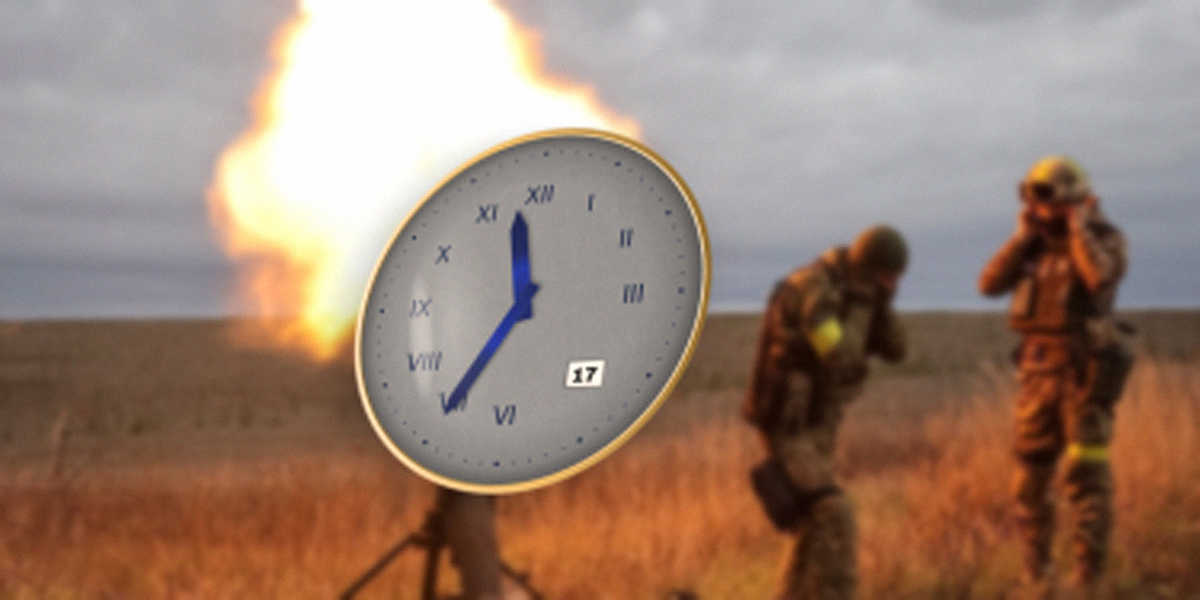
11:35
